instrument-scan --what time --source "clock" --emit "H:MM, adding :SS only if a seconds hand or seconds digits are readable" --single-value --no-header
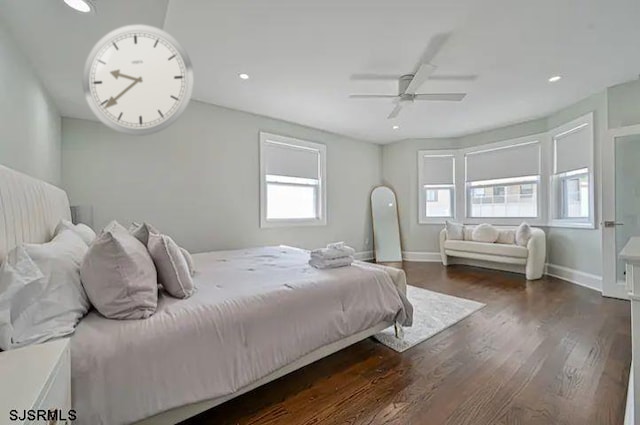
9:39
